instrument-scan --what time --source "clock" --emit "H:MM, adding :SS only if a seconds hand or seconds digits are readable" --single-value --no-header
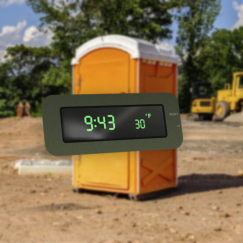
9:43
